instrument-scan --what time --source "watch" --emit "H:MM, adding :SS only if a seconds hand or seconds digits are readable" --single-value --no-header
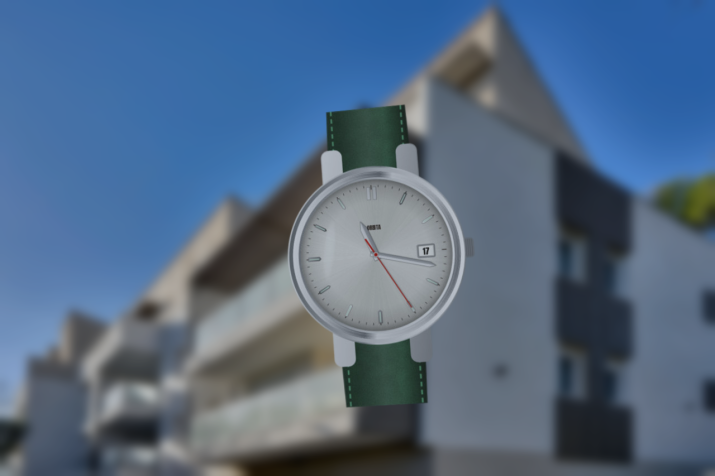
11:17:25
